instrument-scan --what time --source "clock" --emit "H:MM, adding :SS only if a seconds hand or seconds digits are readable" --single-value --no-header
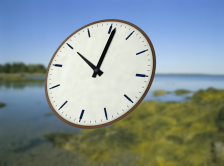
10:01
